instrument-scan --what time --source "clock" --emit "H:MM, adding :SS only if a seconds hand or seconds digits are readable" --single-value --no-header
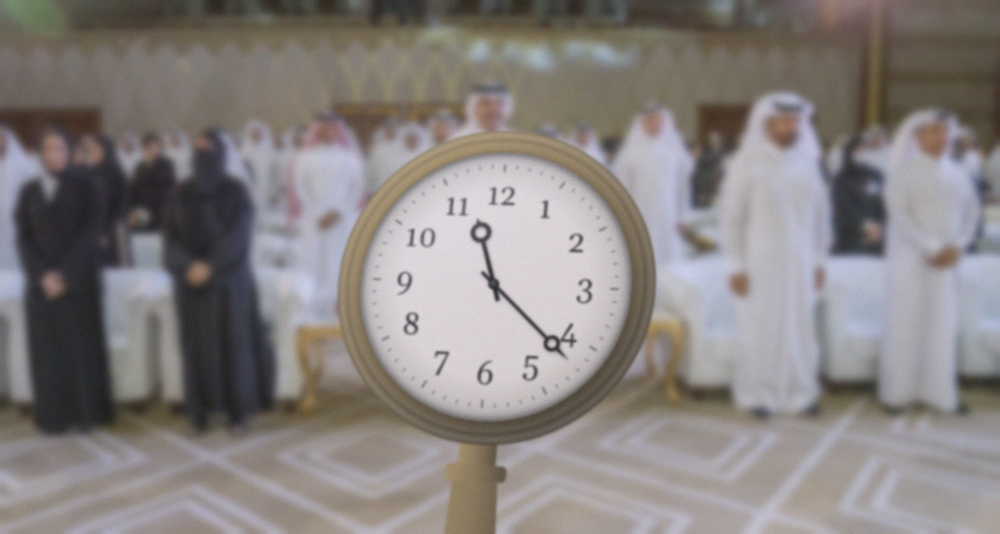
11:22
